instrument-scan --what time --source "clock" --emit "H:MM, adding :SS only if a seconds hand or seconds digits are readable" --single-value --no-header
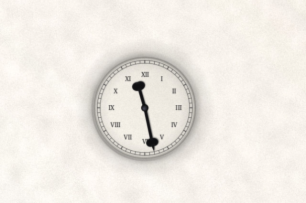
11:28
